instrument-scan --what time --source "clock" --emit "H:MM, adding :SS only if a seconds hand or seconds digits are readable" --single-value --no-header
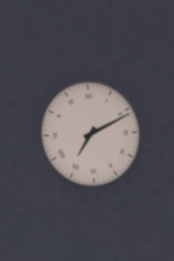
7:11
